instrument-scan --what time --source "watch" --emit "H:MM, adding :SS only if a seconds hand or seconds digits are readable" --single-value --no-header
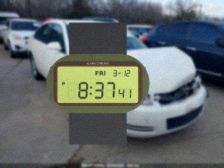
8:37:41
